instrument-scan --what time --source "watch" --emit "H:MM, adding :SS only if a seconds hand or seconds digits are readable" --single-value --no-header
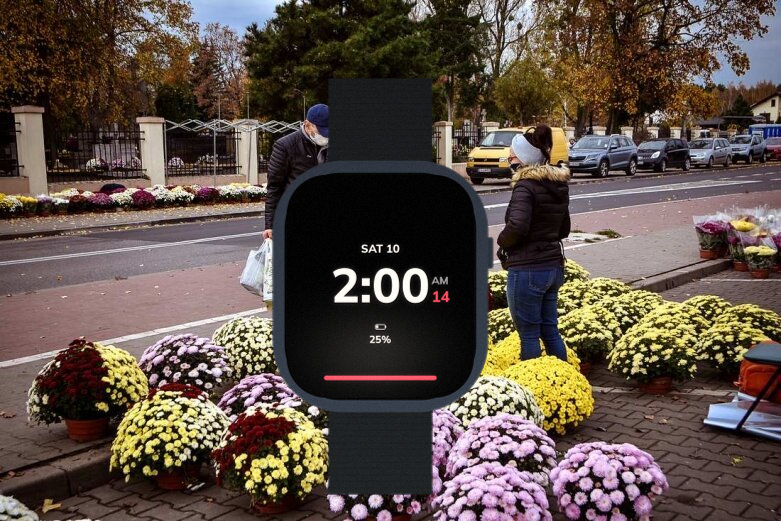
2:00:14
